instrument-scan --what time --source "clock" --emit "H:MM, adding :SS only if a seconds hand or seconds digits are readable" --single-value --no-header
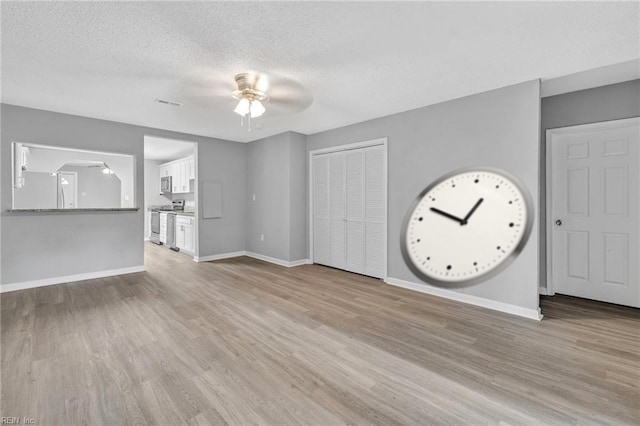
12:48
